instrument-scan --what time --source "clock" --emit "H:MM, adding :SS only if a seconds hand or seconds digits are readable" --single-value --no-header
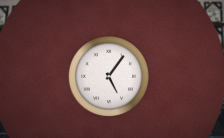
5:06
